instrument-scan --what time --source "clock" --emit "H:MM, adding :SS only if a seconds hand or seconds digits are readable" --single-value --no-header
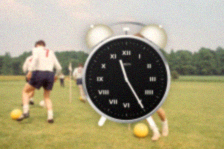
11:25
